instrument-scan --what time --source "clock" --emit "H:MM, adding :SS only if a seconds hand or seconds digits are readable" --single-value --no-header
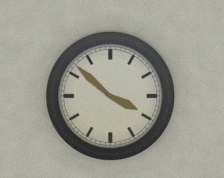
3:52
